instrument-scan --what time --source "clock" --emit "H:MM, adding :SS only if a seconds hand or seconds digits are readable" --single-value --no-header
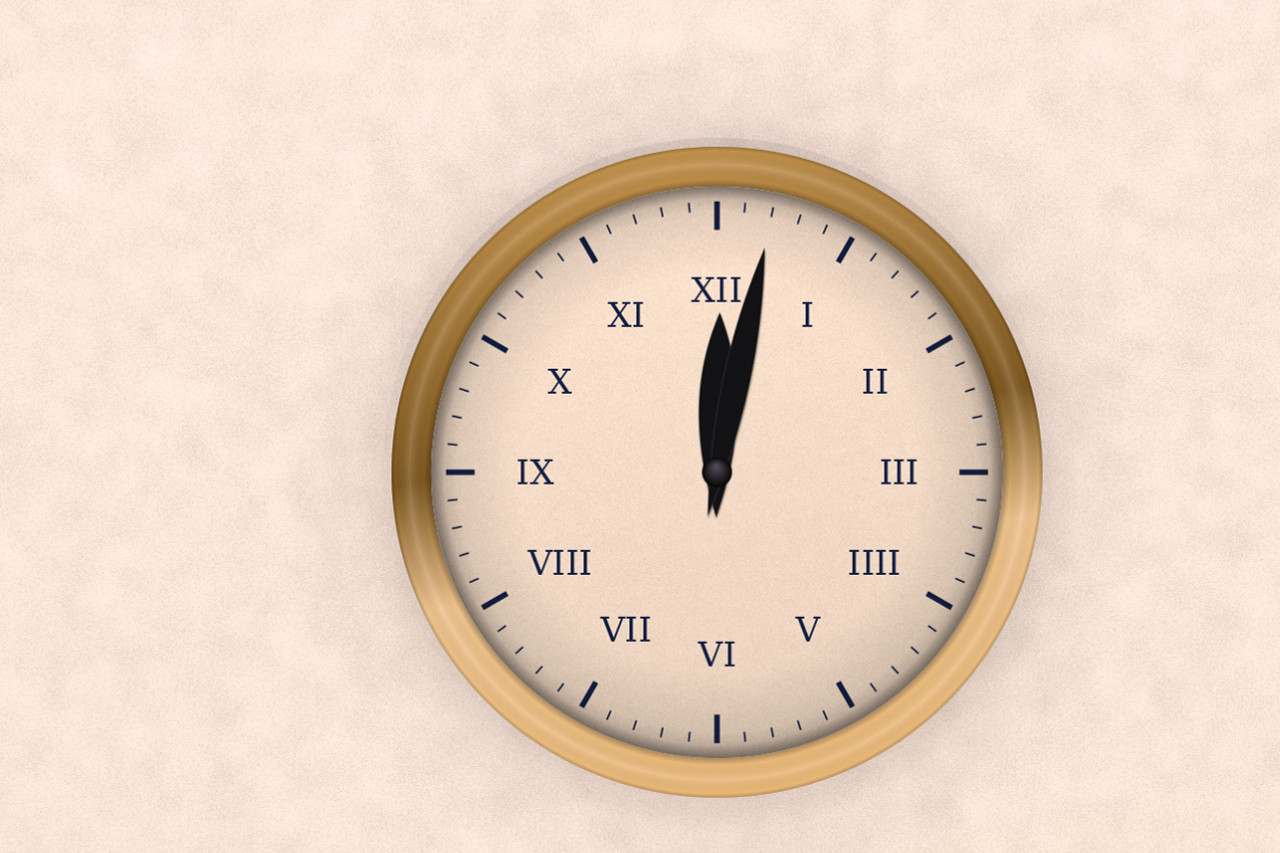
12:02
